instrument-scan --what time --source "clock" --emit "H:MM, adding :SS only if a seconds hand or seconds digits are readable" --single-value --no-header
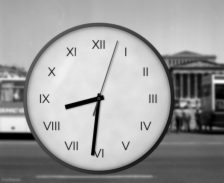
8:31:03
